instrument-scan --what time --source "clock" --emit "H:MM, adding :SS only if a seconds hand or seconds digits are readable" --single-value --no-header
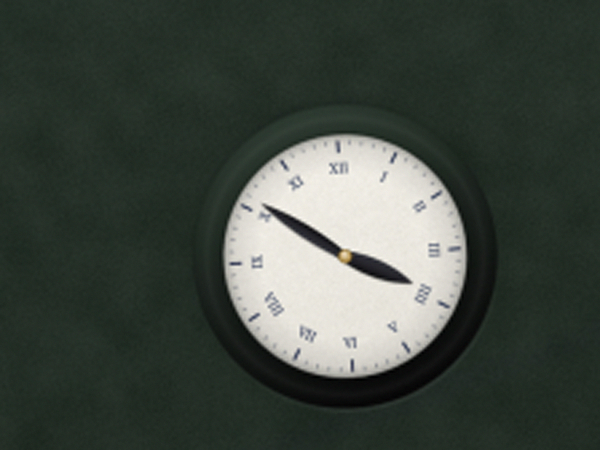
3:51
